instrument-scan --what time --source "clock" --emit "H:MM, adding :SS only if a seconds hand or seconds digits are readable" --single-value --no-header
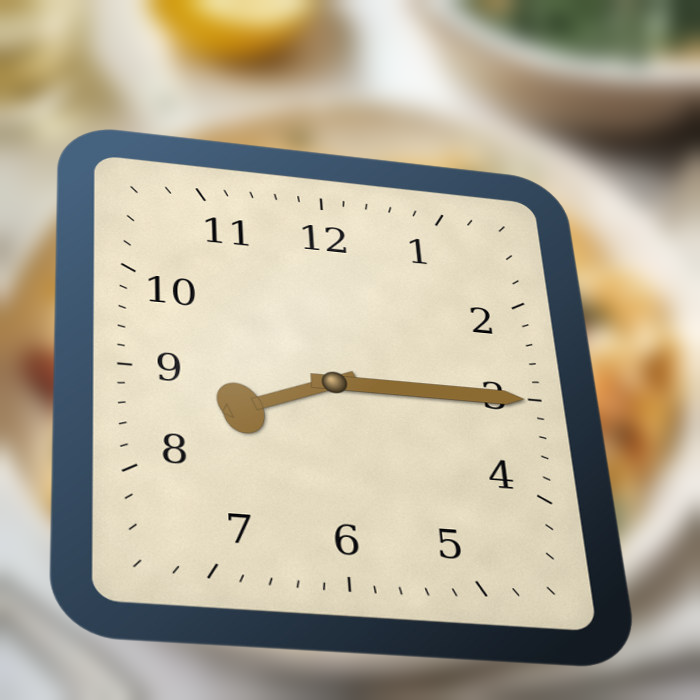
8:15
